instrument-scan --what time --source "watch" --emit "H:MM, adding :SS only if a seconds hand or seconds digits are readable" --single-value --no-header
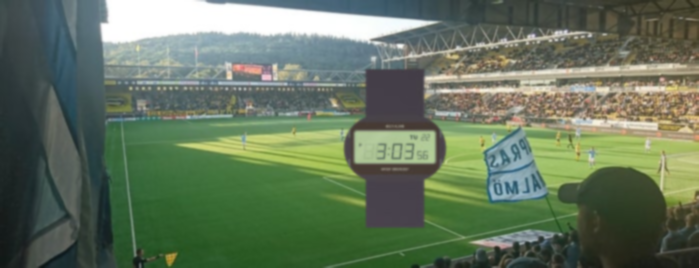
3:03
